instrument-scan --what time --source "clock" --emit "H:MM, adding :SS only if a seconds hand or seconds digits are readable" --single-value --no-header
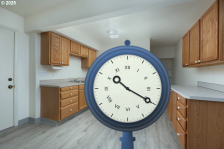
10:20
